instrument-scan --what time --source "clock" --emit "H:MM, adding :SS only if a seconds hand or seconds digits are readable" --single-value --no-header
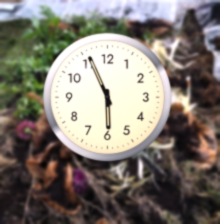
5:56
